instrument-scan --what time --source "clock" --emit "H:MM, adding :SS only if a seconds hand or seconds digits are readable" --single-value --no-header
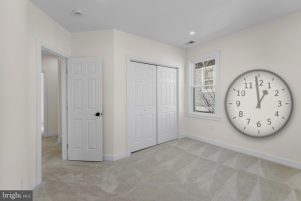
12:59
